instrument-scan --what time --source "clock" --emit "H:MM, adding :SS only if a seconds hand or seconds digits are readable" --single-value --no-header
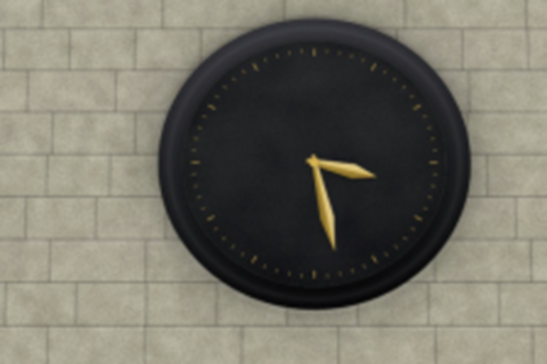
3:28
